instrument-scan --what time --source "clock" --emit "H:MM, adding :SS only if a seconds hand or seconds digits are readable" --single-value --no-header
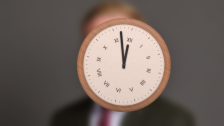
11:57
